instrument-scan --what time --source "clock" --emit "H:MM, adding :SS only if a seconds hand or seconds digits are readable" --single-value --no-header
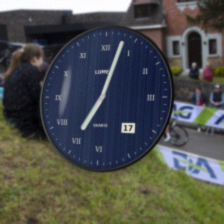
7:03
